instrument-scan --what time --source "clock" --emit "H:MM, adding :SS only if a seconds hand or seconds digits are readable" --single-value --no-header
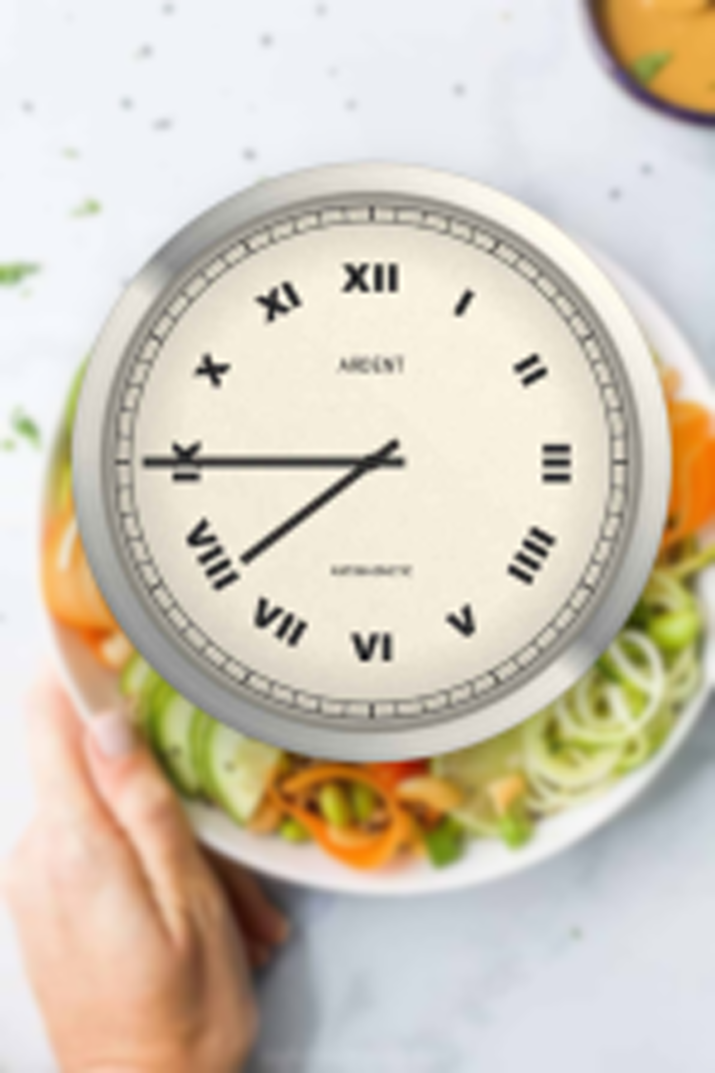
7:45
